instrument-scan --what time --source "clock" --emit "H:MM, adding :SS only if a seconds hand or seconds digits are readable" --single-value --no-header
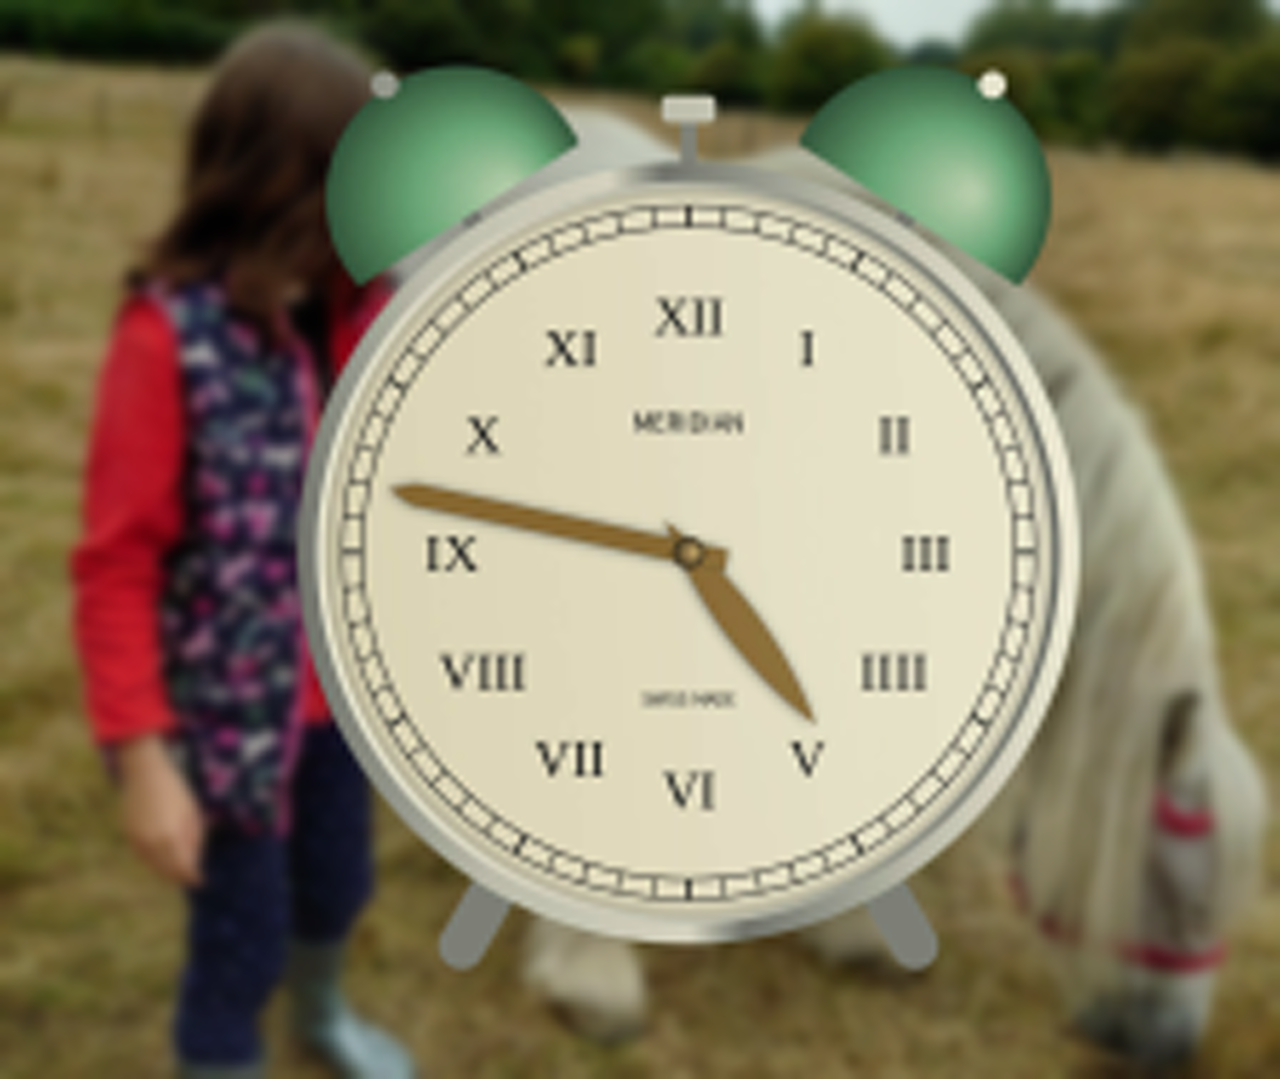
4:47
